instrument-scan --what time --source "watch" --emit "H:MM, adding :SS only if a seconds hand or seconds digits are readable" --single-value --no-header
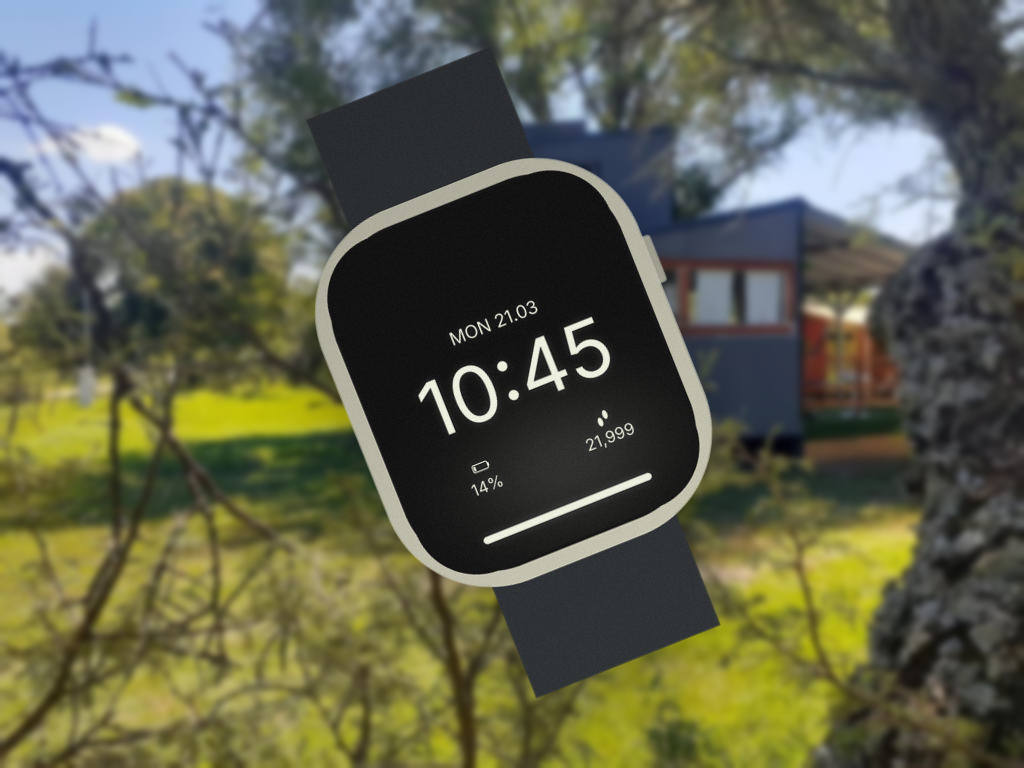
10:45
